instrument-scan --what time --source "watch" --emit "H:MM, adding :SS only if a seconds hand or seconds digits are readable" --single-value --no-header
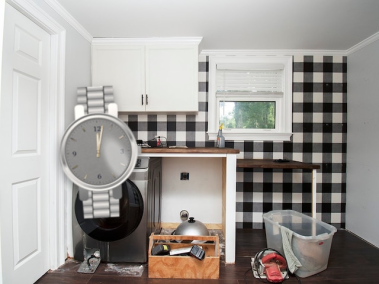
12:02
